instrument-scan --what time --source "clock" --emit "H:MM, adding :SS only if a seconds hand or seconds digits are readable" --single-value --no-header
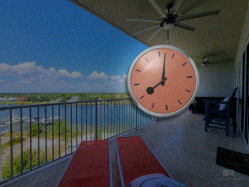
8:02
